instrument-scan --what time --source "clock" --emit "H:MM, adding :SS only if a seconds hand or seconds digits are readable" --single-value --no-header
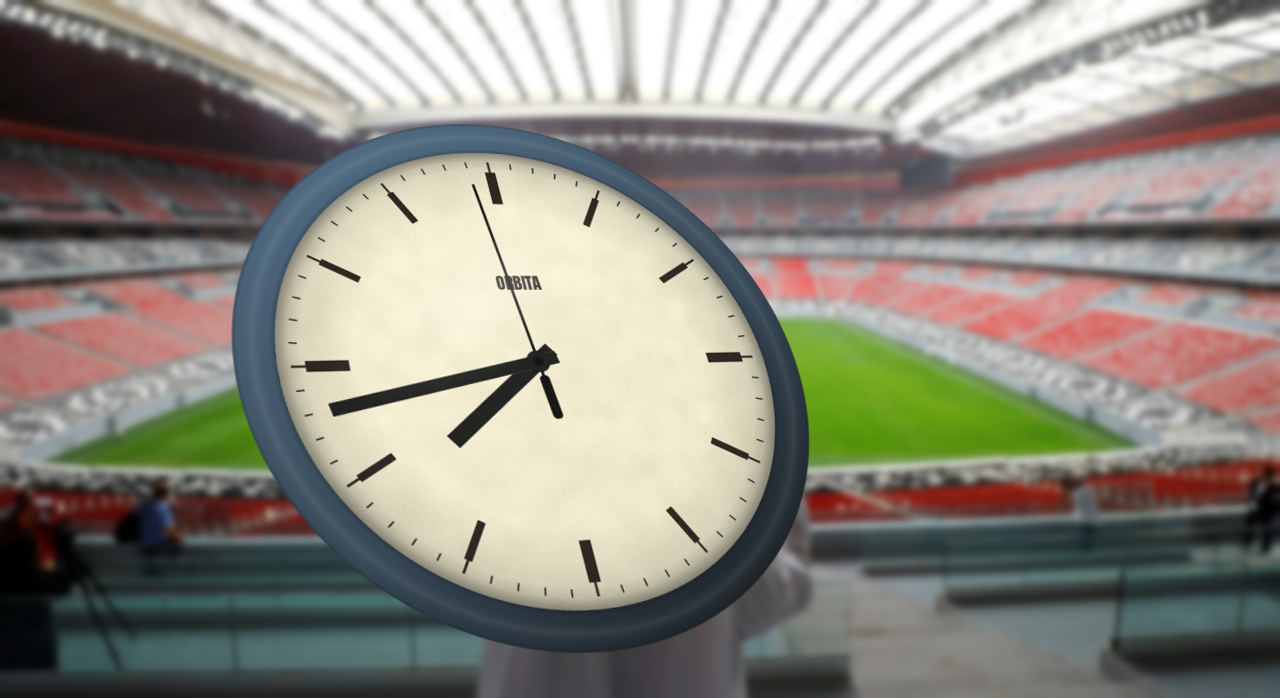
7:42:59
